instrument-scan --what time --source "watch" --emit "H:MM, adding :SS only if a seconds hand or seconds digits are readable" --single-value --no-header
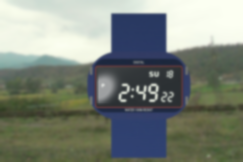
2:49
